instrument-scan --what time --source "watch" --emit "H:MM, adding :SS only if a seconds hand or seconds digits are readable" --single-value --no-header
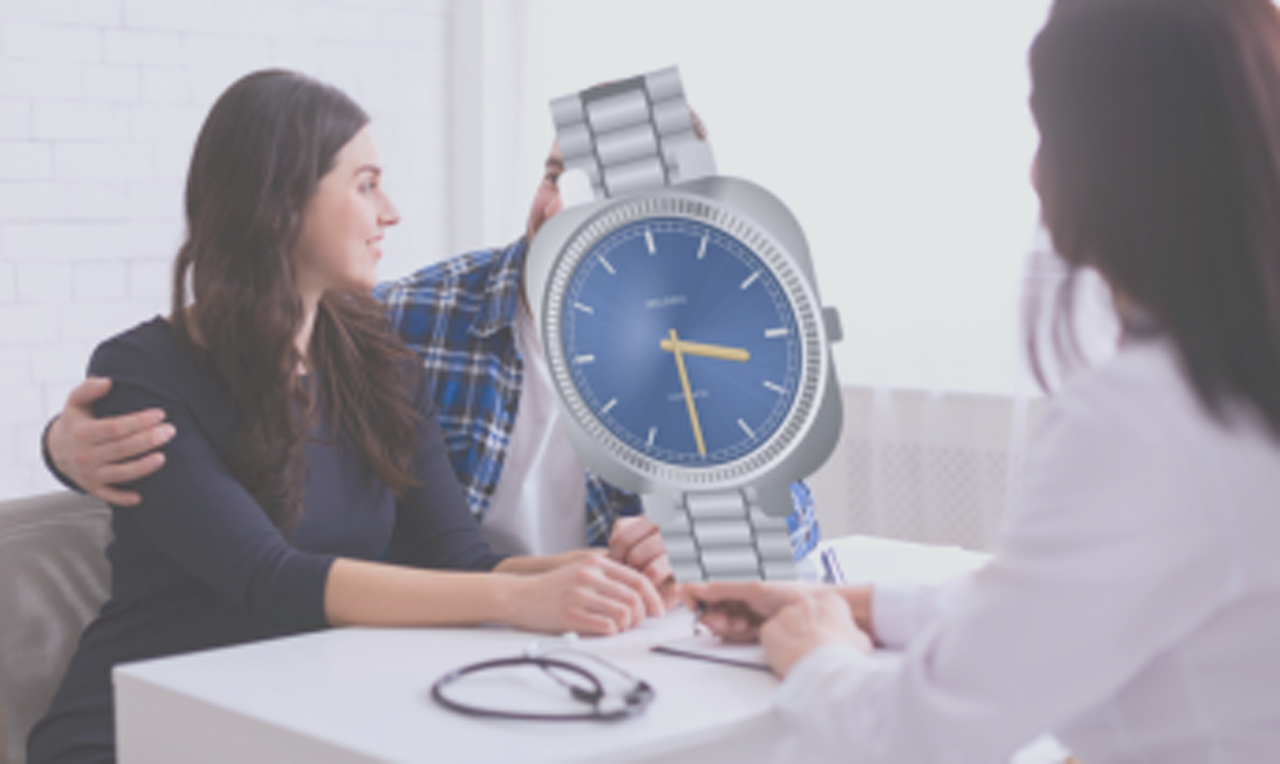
3:30
